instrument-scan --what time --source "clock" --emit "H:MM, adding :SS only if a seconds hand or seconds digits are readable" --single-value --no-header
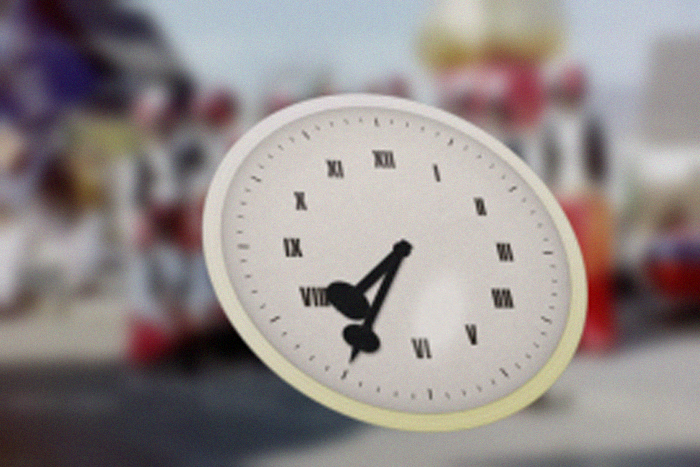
7:35
